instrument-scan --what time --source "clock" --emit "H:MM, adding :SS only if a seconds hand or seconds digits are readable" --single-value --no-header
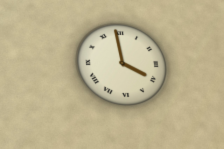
3:59
